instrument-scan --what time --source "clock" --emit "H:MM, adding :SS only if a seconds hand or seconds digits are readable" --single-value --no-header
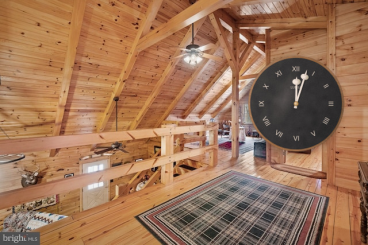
12:03
